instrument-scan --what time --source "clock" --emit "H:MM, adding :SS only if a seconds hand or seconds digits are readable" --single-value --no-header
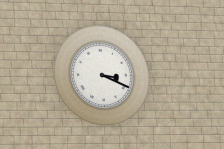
3:19
